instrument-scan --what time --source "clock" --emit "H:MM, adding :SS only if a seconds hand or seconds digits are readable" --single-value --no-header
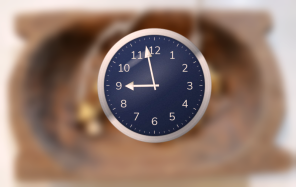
8:58
